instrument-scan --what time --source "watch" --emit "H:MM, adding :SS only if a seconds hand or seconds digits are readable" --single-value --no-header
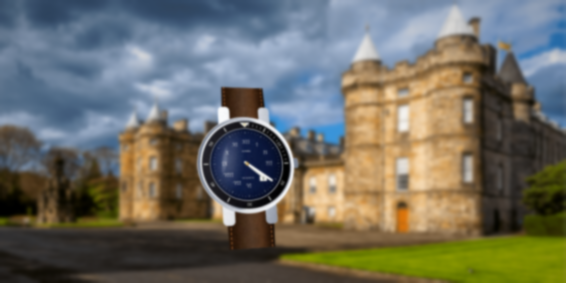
4:21
